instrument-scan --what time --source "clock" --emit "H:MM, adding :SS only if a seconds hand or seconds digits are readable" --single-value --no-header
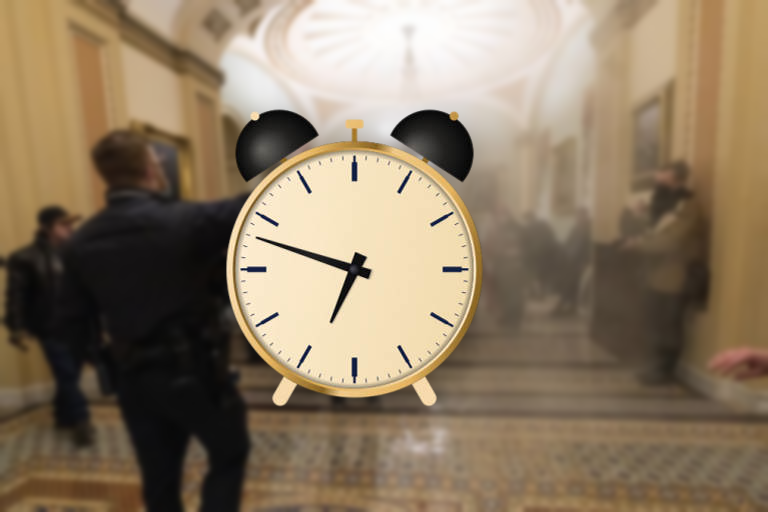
6:48
